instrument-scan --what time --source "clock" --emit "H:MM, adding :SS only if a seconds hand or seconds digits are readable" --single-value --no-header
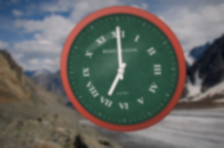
7:00
